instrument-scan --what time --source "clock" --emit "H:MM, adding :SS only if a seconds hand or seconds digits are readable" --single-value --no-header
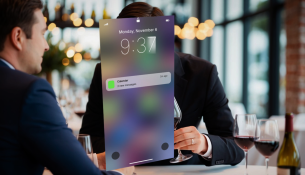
9:37
